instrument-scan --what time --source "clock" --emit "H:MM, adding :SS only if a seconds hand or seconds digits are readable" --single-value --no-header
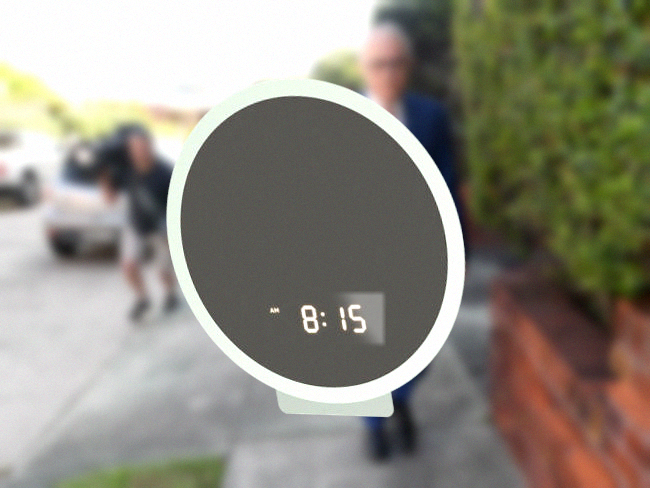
8:15
